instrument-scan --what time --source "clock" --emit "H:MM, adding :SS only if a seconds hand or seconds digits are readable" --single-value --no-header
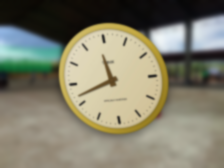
11:42
